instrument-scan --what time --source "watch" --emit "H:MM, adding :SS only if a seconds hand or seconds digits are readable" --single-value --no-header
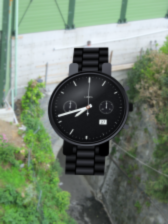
7:42
